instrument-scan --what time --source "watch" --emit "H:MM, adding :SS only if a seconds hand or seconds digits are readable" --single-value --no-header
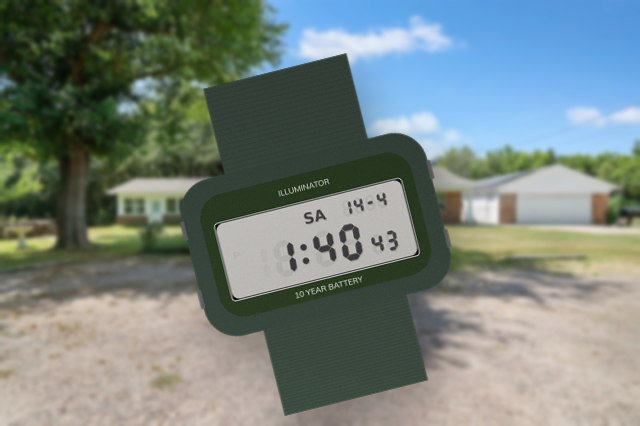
1:40:43
